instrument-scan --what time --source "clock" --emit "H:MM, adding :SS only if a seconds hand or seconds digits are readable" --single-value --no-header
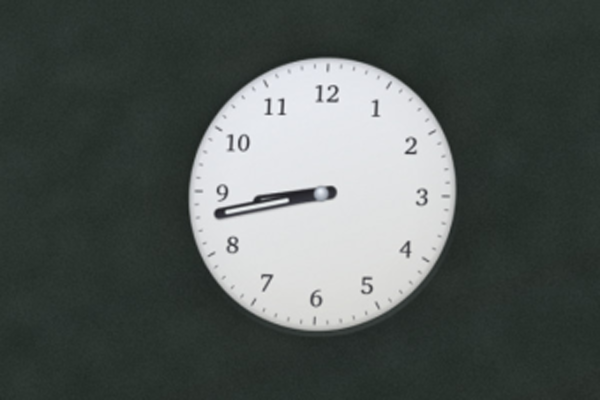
8:43
